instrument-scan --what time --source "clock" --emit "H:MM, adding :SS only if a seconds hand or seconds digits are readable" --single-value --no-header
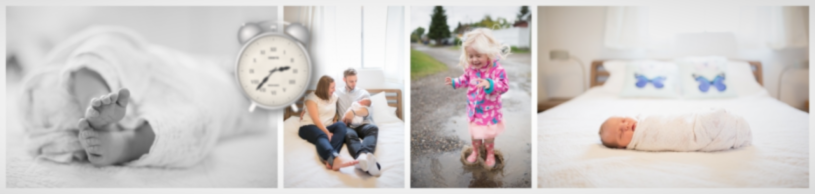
2:37
